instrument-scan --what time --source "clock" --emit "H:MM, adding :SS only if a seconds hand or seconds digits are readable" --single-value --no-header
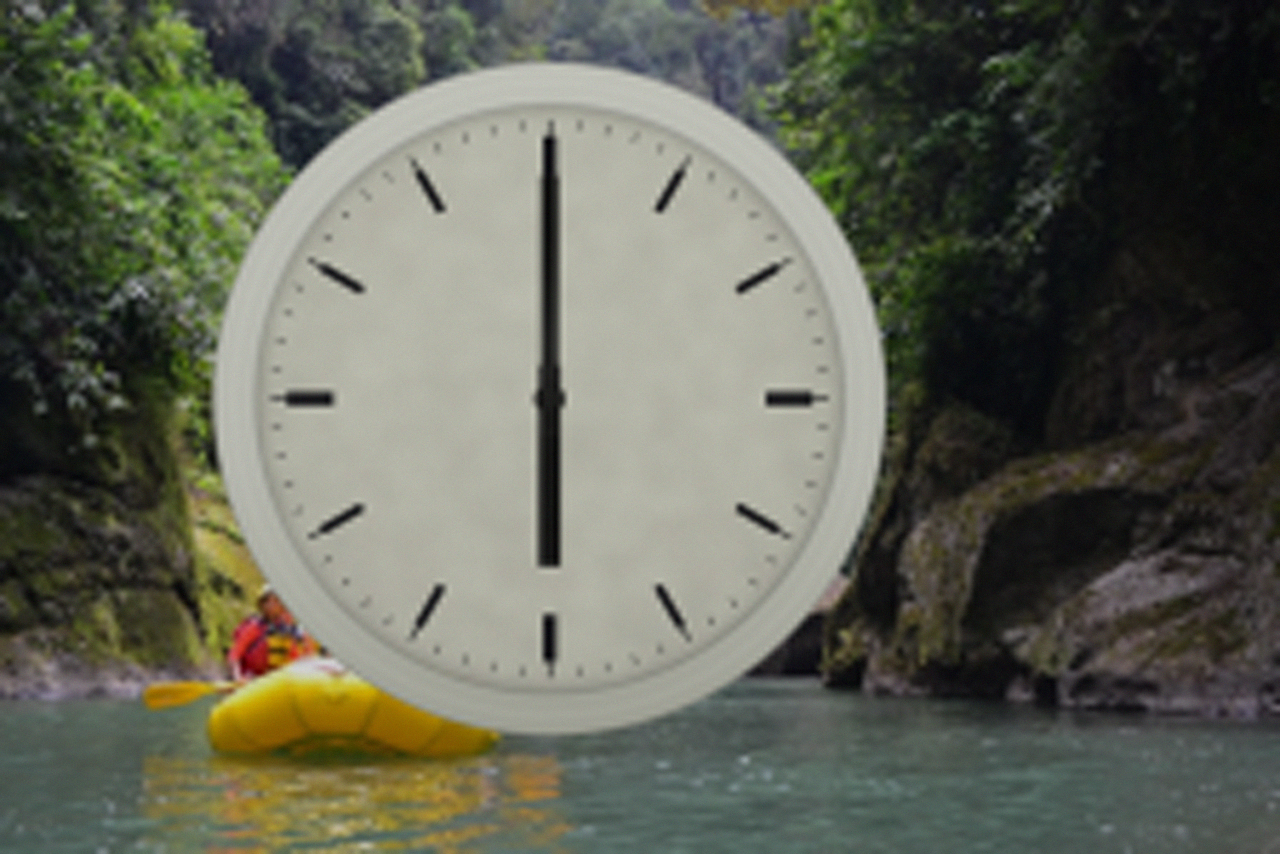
6:00
